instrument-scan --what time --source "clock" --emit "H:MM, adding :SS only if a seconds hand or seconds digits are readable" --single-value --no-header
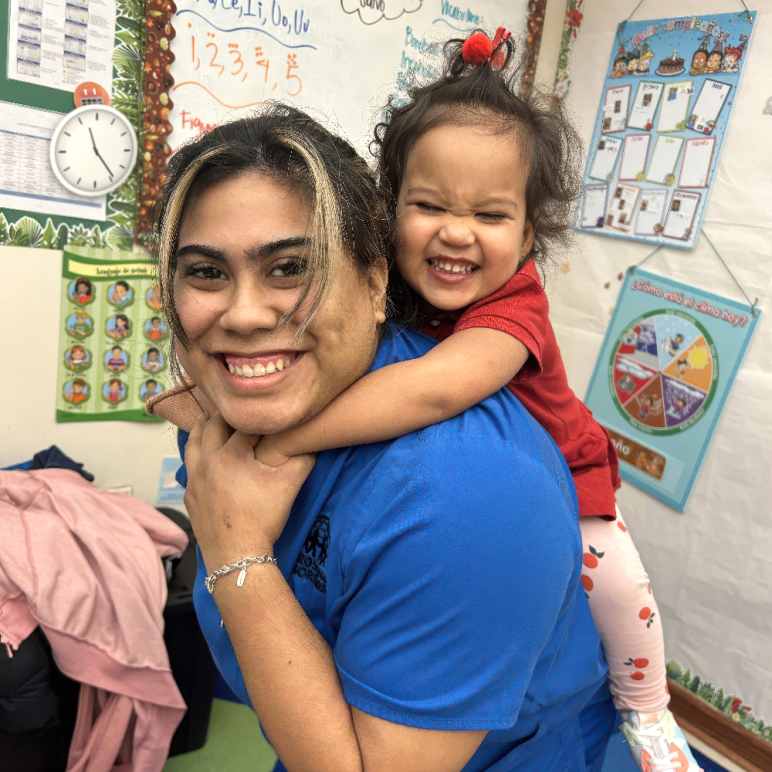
11:24
